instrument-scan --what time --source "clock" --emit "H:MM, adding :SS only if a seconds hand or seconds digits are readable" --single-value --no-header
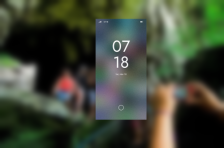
7:18
